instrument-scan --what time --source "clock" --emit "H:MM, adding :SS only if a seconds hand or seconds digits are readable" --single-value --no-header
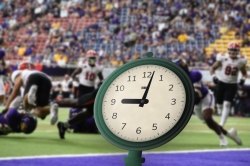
9:02
